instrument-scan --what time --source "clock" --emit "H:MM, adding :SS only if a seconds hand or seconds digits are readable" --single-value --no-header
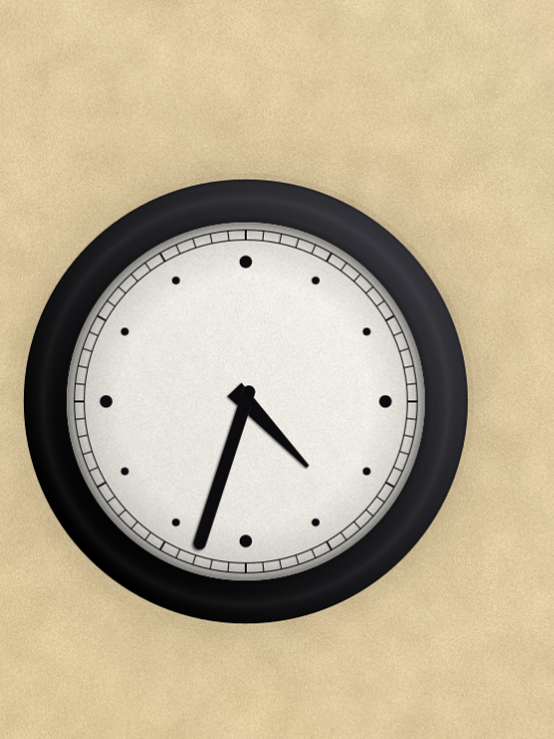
4:33
